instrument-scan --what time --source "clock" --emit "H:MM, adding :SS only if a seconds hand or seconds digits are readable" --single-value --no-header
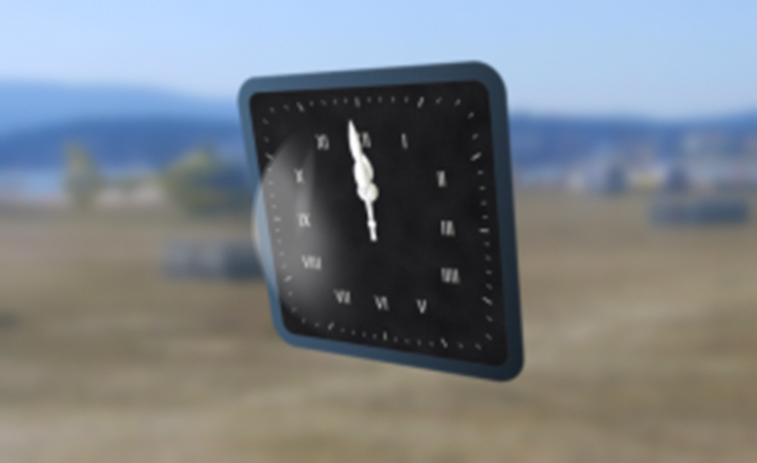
11:59
